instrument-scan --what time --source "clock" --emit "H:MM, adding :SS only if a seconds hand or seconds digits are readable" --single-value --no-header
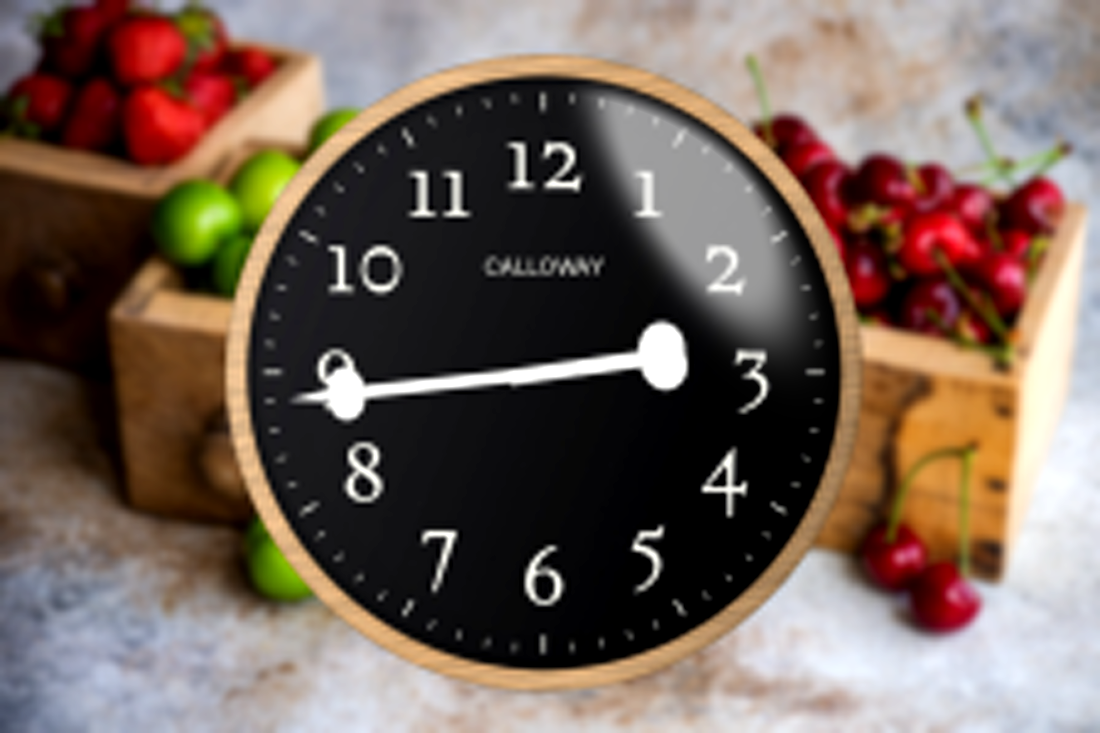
2:44
